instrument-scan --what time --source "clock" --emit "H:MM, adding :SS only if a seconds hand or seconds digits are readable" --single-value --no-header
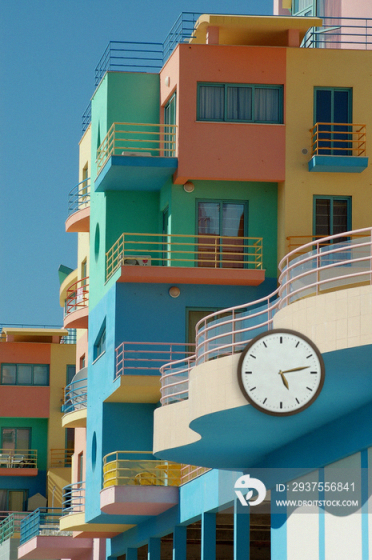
5:13
